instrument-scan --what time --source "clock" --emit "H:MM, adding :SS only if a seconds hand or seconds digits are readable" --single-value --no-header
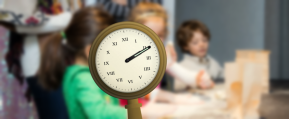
2:11
